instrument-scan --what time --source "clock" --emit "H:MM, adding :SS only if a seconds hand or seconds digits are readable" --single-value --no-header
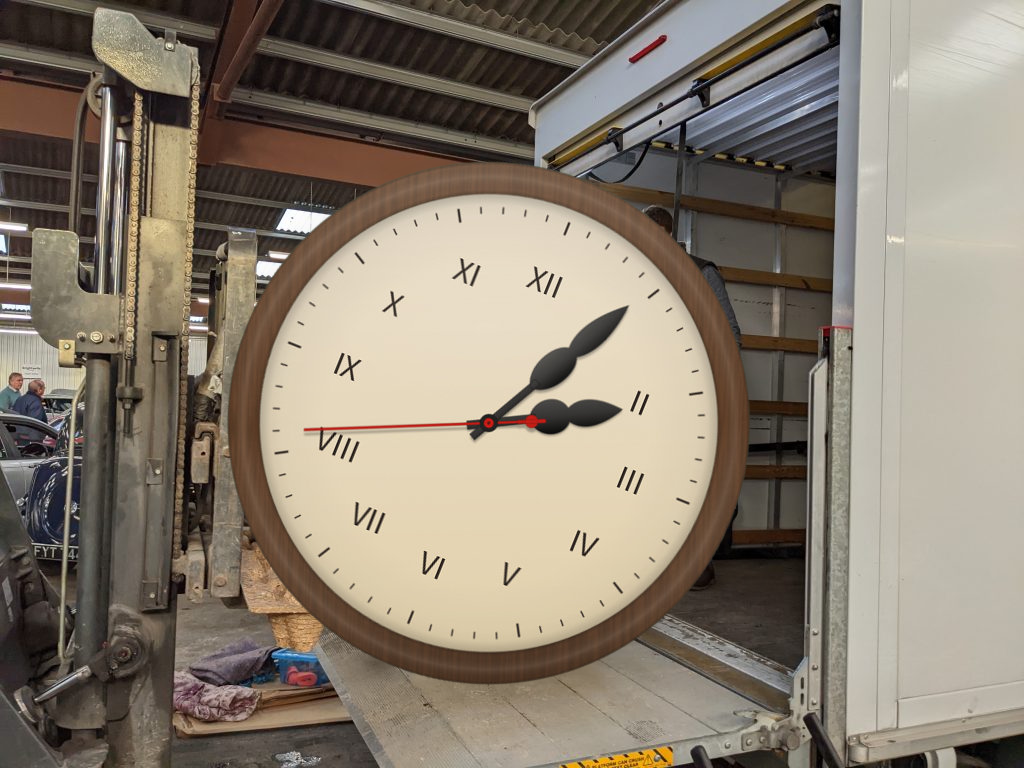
2:04:41
